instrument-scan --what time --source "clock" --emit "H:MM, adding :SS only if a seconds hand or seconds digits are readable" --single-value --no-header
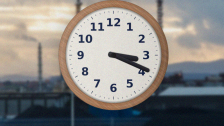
3:19
